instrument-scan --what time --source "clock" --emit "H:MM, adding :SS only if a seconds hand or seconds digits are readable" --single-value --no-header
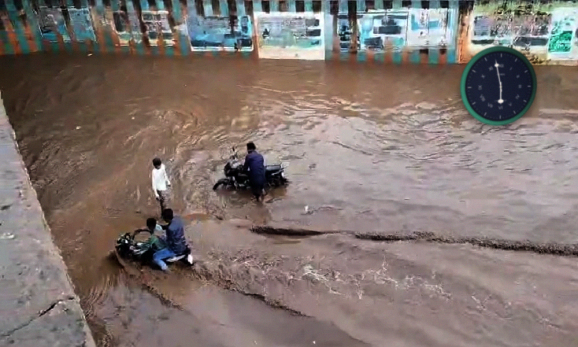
5:58
